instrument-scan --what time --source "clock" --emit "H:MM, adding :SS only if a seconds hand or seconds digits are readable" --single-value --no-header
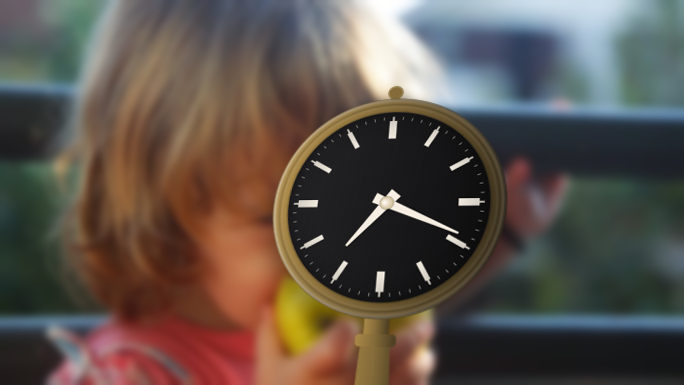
7:19
